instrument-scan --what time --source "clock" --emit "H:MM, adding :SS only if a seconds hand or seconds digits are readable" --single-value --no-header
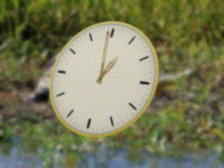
12:59
